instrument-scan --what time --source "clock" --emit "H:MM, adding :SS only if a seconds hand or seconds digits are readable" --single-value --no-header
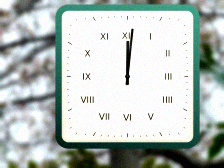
12:01
